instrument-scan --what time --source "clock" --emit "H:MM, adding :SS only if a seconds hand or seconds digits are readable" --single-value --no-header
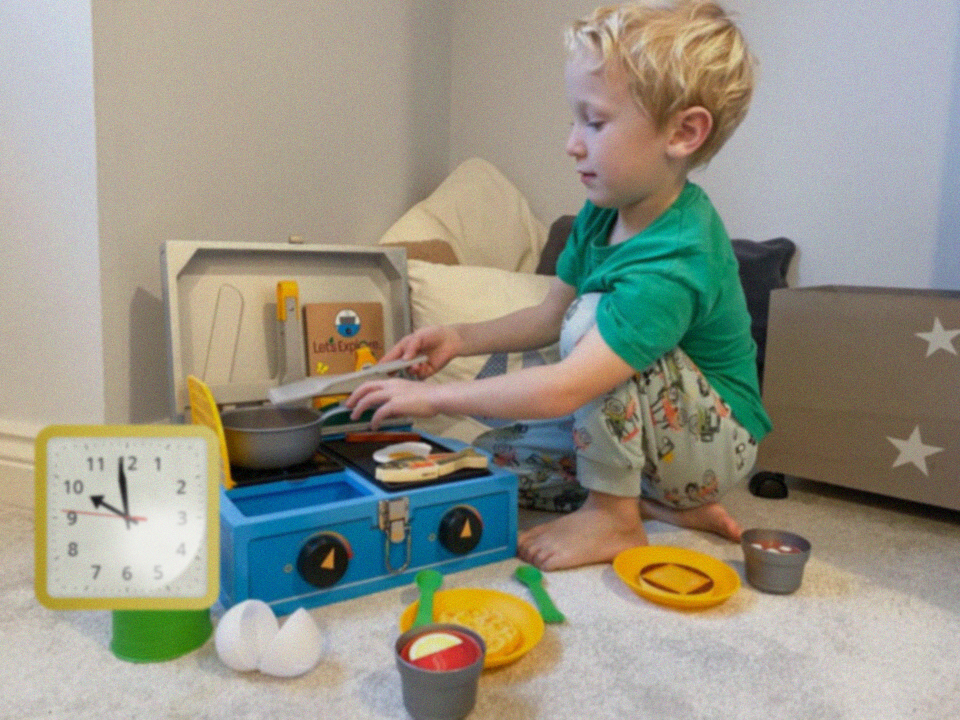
9:58:46
